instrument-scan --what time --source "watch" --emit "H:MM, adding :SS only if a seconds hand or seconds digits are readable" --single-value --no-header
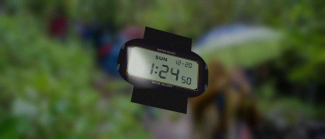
1:24:50
